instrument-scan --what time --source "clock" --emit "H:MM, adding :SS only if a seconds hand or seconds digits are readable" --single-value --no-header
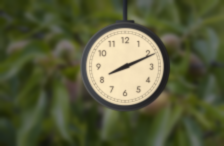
8:11
